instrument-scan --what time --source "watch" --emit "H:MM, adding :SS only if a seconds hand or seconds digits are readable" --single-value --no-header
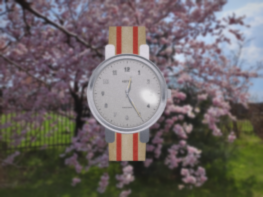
12:25
